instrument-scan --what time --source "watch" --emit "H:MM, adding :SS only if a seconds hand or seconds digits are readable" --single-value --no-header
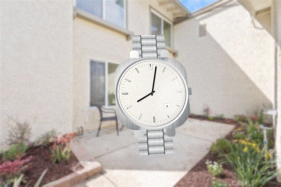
8:02
